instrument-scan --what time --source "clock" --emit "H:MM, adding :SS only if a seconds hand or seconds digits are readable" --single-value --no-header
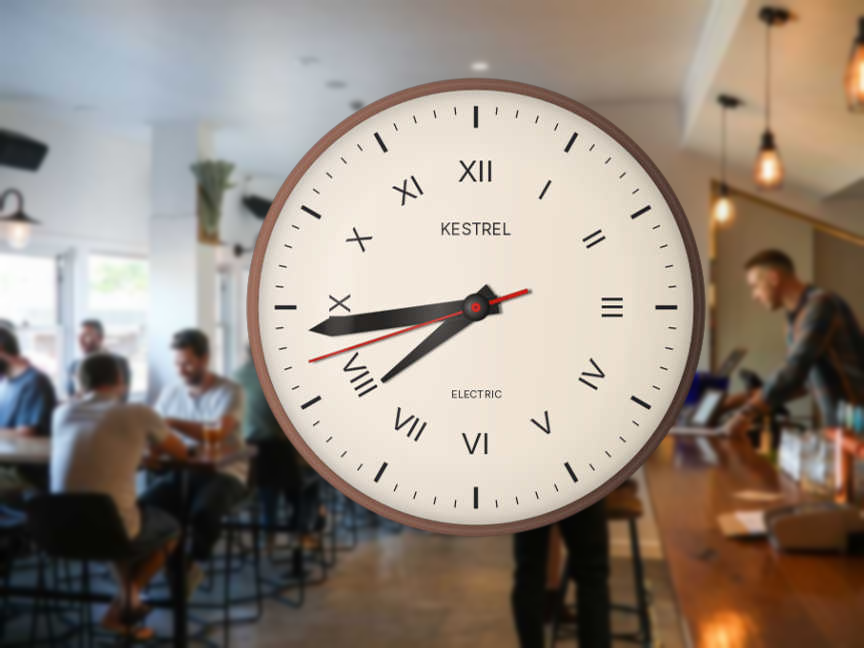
7:43:42
